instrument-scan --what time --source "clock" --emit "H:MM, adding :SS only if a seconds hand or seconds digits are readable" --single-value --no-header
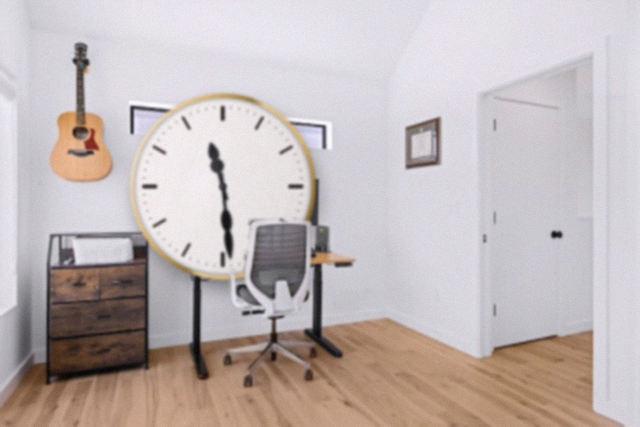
11:29
